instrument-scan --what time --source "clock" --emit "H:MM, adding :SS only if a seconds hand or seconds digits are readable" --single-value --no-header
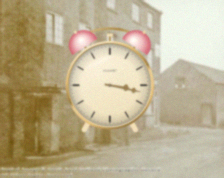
3:17
